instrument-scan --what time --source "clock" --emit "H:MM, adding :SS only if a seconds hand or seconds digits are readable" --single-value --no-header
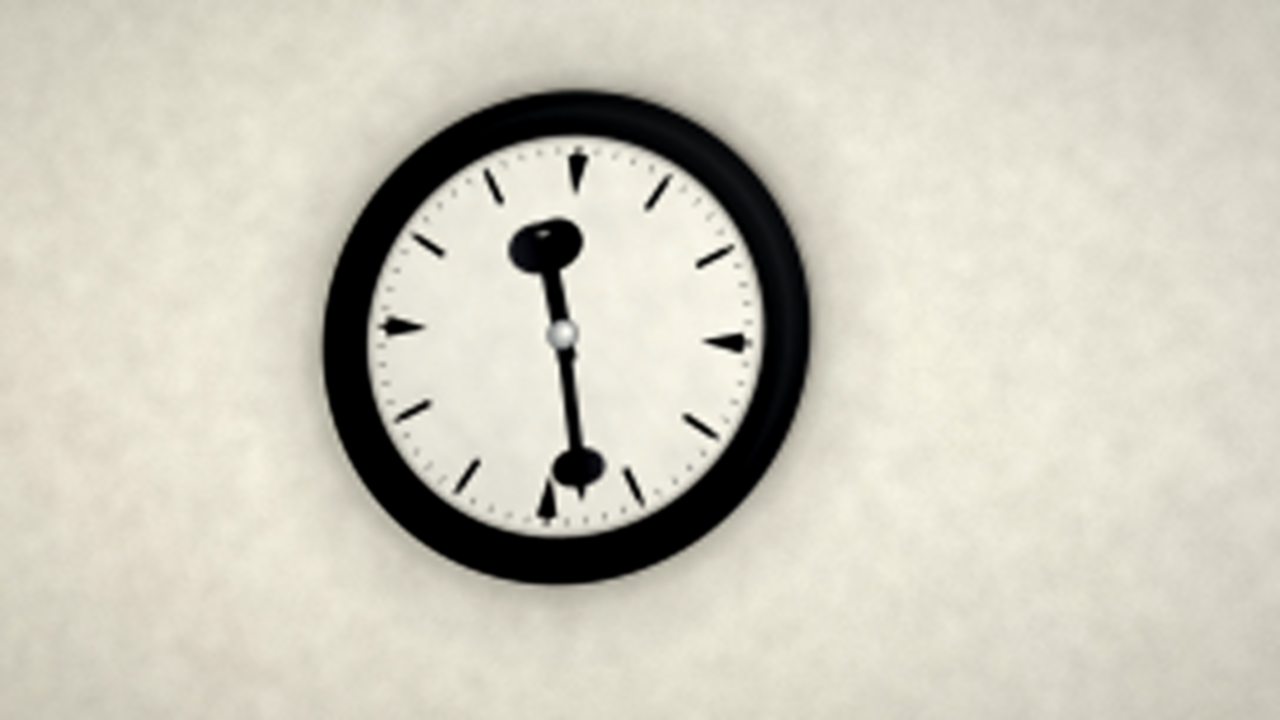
11:28
